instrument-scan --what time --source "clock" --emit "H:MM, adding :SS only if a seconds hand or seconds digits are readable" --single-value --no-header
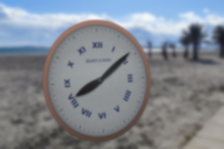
8:09
